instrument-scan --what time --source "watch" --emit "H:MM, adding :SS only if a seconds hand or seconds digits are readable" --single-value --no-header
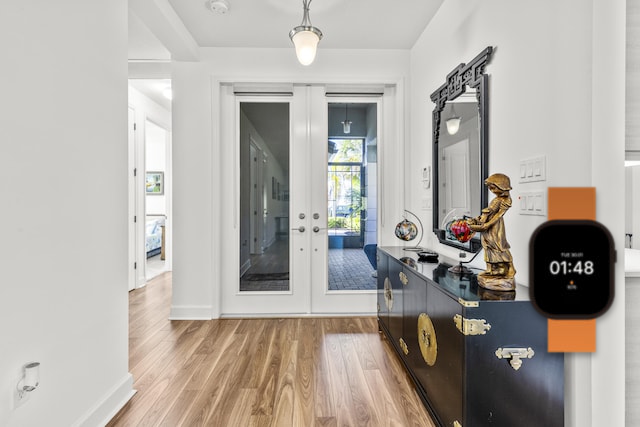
1:48
